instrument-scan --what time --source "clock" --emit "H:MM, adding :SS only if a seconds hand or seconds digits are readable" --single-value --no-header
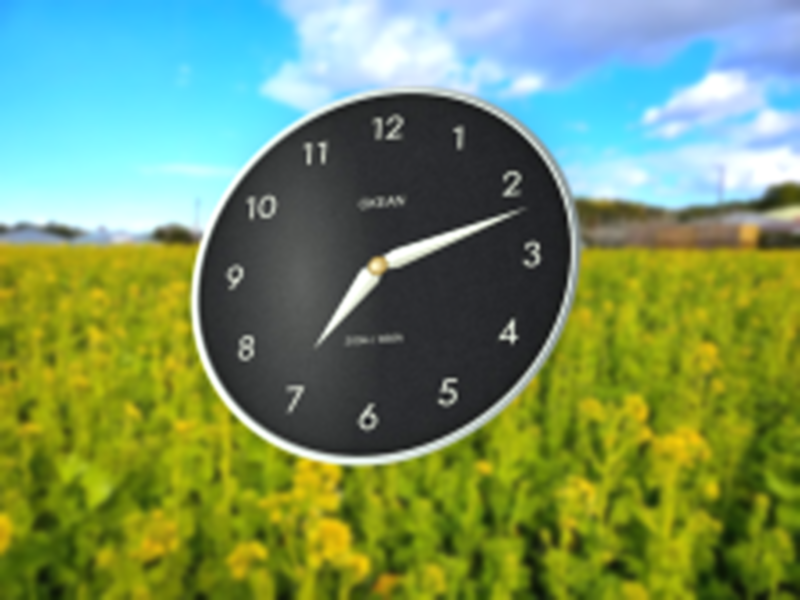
7:12
